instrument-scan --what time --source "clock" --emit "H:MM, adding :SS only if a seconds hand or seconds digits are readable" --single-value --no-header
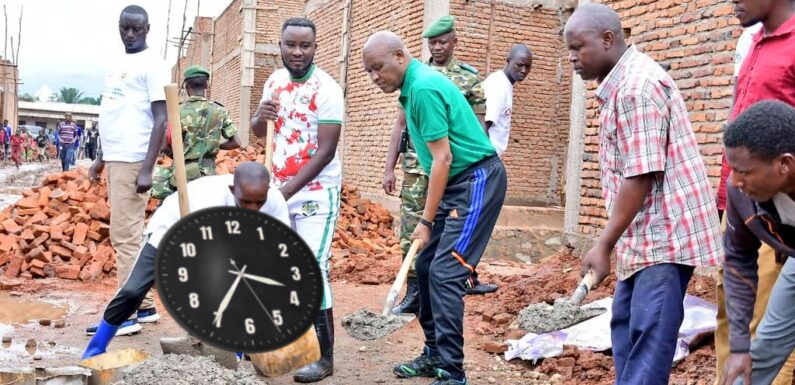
3:35:26
